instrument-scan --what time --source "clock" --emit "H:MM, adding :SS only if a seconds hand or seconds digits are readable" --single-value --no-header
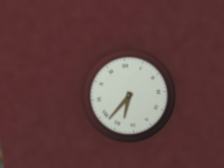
6:38
